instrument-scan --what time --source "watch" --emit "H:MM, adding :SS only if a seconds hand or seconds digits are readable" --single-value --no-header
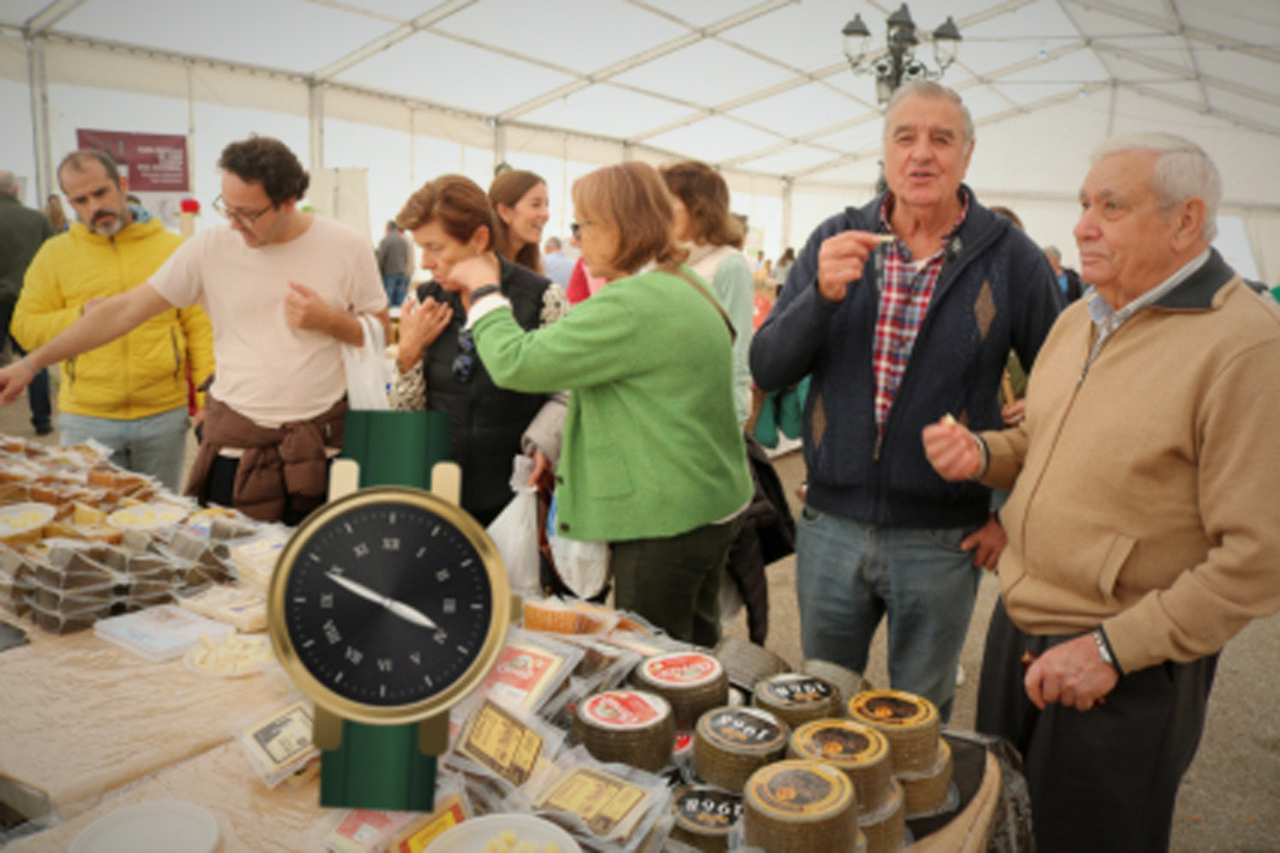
3:49
